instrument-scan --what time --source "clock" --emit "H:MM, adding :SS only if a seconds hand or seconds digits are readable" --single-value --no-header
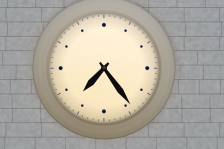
7:24
